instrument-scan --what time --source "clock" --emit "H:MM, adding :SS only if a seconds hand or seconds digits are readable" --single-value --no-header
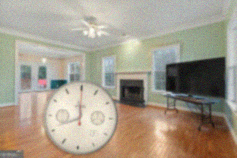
11:41
